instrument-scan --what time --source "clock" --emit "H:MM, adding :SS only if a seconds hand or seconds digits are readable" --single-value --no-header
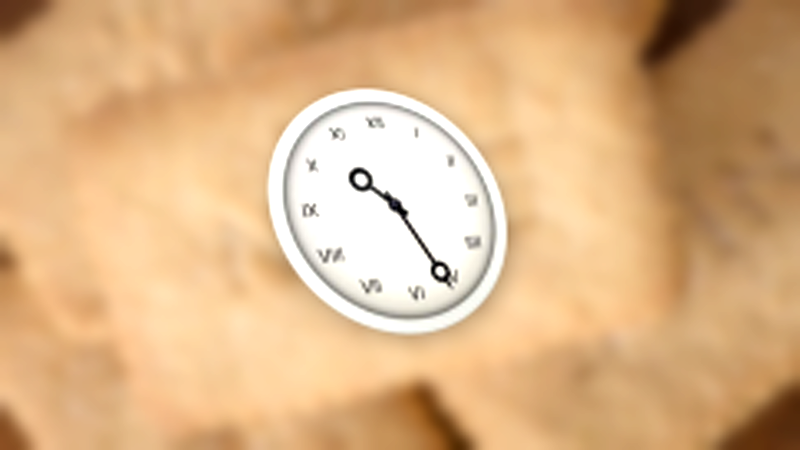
10:26
